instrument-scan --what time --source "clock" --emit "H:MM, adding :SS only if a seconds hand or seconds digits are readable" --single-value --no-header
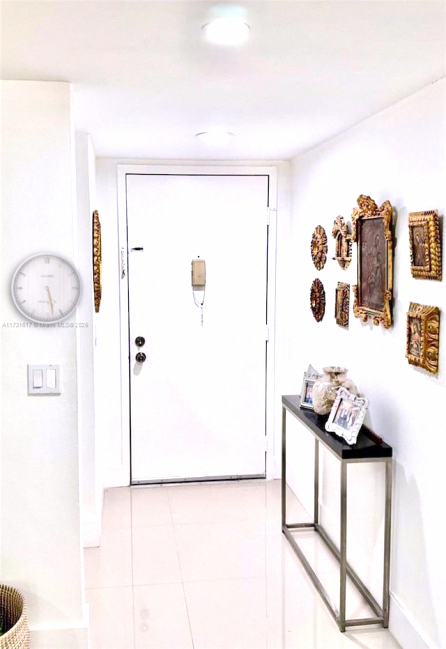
5:28
